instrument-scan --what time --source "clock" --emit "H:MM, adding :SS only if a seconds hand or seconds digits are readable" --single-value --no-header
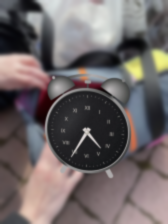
4:35
